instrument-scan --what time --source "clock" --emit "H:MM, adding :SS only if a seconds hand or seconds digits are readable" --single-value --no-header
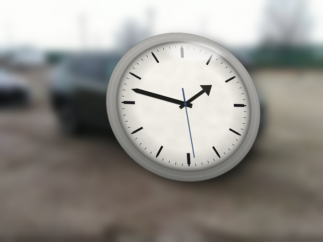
1:47:29
